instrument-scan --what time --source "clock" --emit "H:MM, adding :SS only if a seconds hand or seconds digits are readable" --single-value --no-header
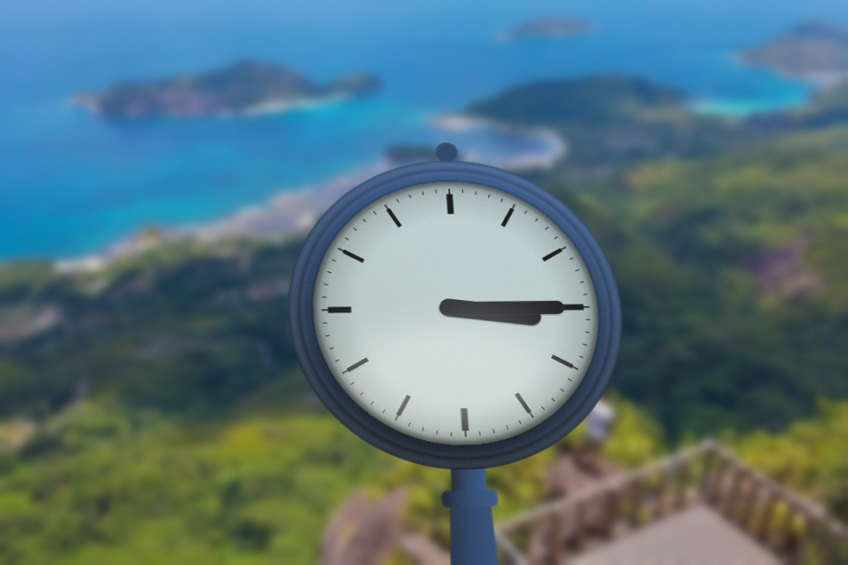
3:15
